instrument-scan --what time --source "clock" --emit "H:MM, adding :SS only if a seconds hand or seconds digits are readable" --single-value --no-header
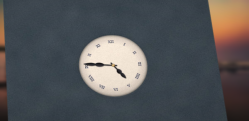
4:46
